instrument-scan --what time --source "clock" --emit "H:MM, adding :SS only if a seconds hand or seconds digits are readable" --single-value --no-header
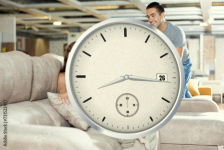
8:16
